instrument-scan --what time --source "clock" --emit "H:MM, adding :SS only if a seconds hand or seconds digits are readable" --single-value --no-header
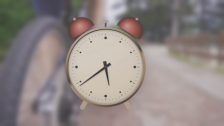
5:39
